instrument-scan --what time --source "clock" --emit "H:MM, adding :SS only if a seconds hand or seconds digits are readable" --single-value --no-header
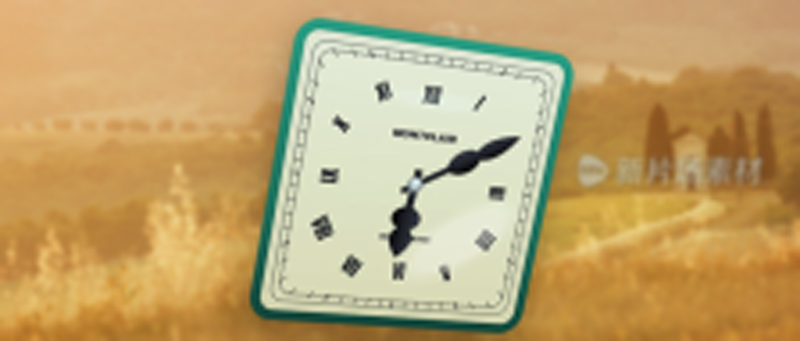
6:10
